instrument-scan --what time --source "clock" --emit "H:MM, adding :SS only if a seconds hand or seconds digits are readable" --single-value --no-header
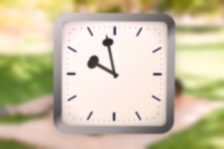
9:58
